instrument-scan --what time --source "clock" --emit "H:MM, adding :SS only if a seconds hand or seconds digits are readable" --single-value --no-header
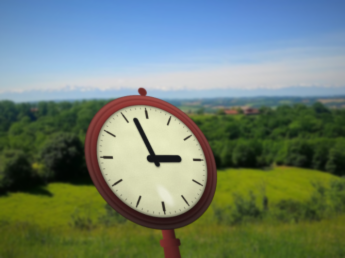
2:57
